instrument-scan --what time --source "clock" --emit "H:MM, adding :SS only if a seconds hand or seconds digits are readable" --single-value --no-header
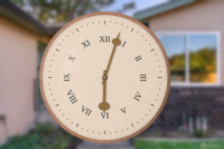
6:03
